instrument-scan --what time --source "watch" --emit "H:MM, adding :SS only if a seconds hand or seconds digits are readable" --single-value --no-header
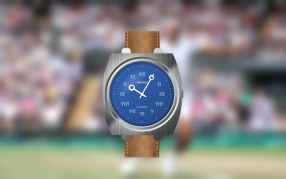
10:05
